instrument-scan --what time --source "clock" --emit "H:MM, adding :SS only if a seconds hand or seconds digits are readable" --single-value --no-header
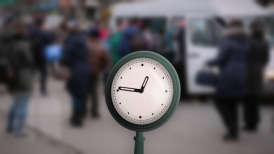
12:46
